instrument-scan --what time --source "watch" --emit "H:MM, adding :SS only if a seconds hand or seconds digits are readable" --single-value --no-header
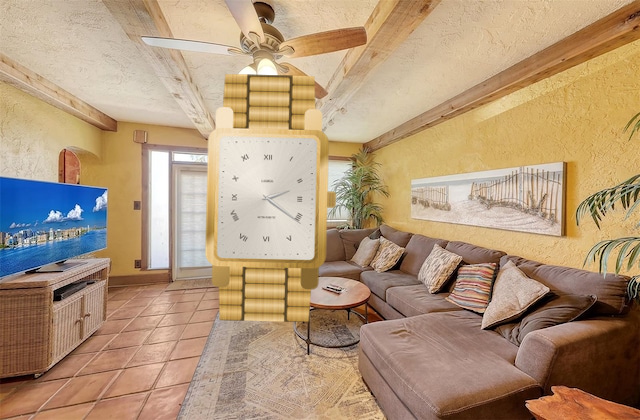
2:21
